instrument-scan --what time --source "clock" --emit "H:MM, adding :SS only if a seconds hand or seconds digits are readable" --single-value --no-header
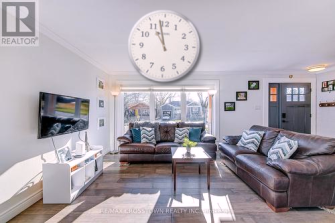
10:58
